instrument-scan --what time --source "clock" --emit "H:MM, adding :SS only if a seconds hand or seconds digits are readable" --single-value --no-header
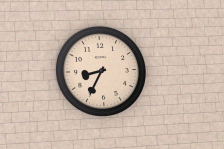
8:35
